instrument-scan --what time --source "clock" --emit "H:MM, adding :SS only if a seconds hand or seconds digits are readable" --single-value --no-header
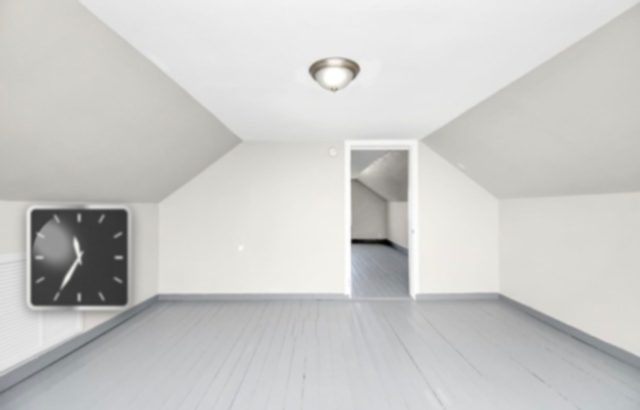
11:35
